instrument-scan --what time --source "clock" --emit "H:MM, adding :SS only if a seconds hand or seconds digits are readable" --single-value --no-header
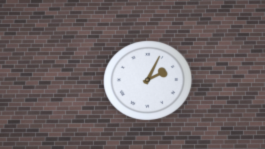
2:04
